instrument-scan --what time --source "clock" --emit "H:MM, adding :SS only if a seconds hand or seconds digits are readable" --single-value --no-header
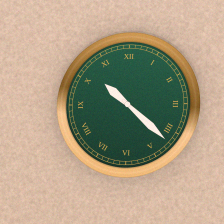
10:22
